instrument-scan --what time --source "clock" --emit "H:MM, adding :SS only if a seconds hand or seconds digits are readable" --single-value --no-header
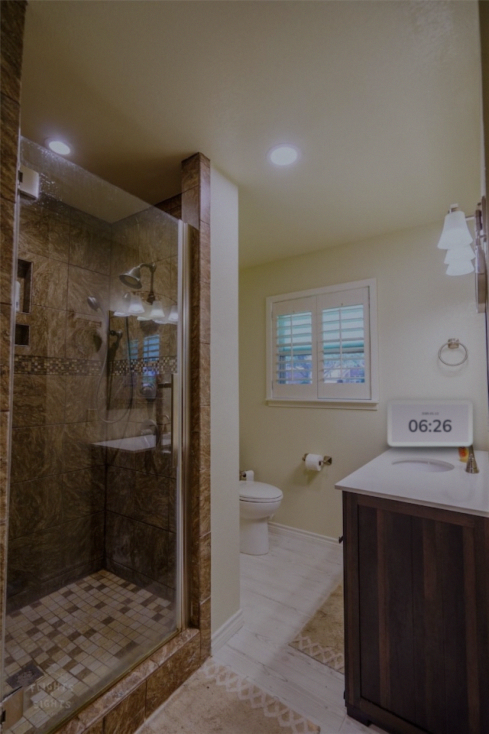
6:26
